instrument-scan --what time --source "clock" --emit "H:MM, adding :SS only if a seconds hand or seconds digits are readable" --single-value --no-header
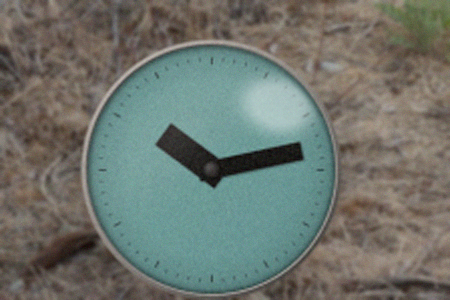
10:13
